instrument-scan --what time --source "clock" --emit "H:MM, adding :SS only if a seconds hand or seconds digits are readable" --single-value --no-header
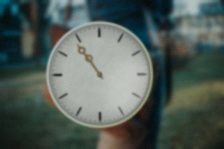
10:54
